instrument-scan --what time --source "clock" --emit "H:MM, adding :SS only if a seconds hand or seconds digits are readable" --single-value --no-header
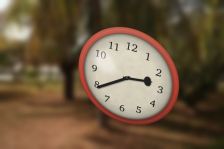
2:39
